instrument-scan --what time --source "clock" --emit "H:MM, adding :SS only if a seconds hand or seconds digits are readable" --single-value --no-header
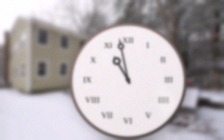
10:58
